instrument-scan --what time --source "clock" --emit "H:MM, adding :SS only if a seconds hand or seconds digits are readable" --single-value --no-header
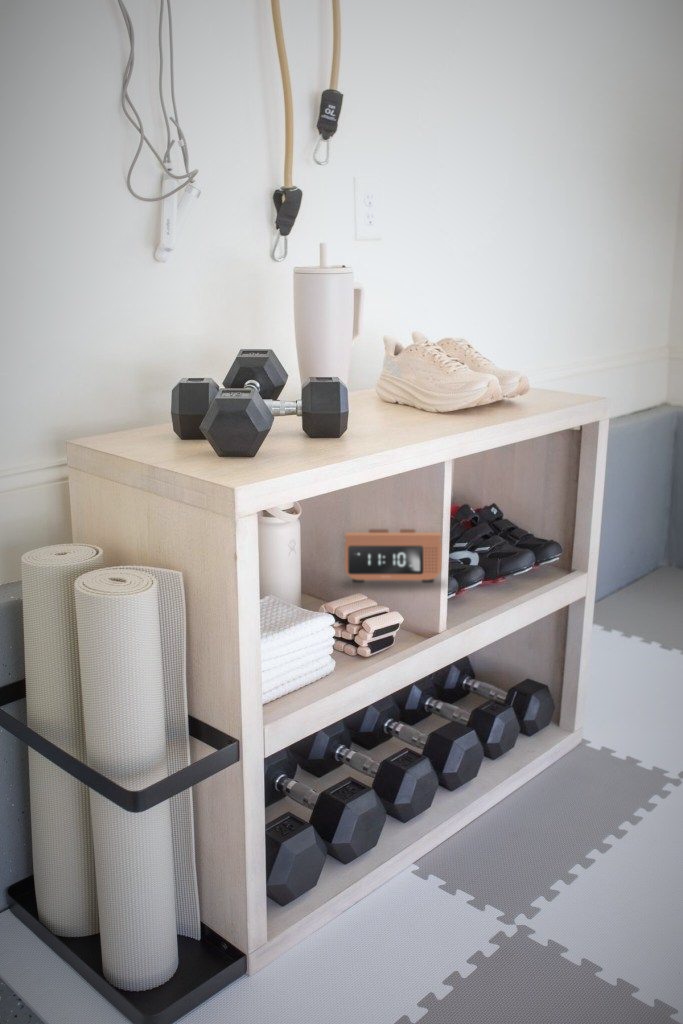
11:10
